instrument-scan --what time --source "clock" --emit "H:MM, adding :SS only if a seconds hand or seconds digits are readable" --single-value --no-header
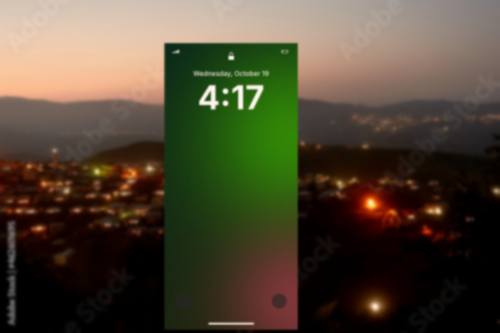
4:17
